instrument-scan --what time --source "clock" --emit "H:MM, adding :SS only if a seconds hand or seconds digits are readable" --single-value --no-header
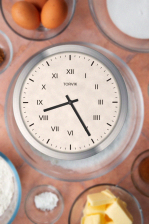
8:25
